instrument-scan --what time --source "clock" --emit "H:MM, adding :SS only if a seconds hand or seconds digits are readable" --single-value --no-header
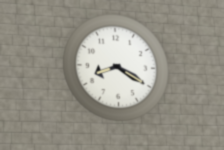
8:20
